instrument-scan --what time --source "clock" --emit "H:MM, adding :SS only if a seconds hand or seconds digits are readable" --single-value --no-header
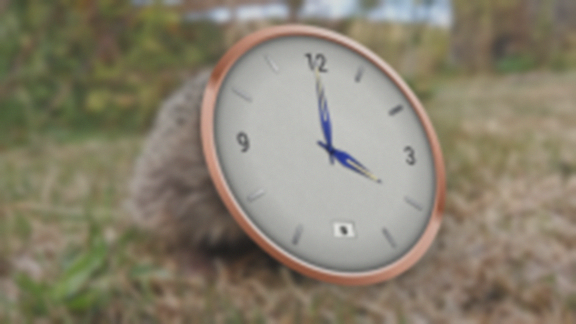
4:00
